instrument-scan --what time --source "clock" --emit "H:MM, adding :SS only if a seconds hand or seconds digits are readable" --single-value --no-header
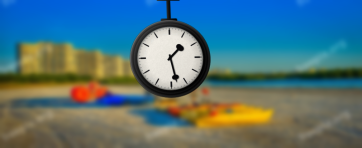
1:28
